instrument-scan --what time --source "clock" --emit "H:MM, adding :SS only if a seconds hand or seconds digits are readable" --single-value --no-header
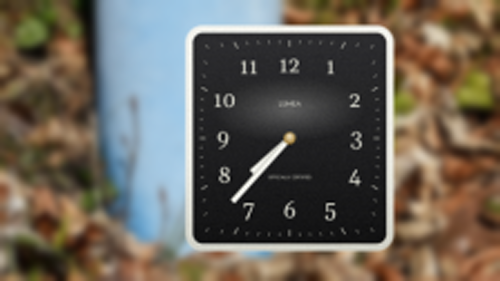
7:37
